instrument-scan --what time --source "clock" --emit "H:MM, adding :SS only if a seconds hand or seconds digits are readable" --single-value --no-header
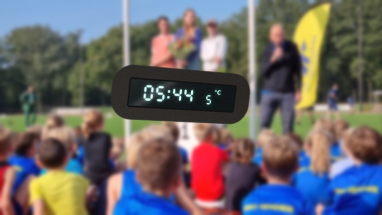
5:44
